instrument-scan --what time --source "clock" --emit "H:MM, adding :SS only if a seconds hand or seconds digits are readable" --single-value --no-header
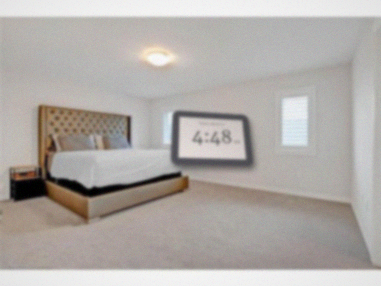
4:48
